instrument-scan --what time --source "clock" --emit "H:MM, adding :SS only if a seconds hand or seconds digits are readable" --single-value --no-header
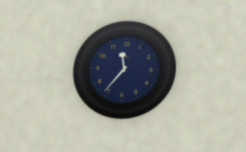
11:36
